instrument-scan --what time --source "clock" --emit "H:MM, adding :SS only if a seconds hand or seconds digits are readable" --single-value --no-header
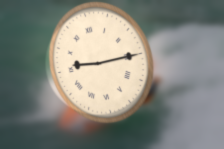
9:15
